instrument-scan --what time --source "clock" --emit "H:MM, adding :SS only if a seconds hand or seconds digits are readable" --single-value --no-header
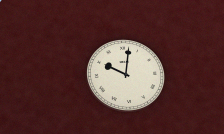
10:02
